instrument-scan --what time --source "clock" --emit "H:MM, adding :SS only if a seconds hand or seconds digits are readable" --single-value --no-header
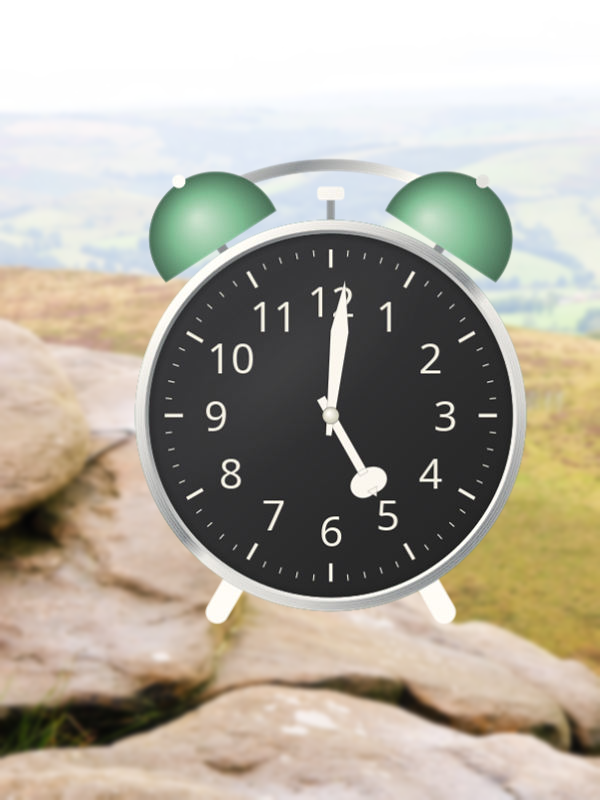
5:01
